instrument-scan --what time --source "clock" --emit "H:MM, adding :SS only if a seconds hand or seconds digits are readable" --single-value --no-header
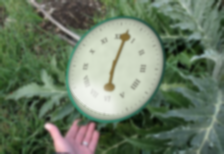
6:02
